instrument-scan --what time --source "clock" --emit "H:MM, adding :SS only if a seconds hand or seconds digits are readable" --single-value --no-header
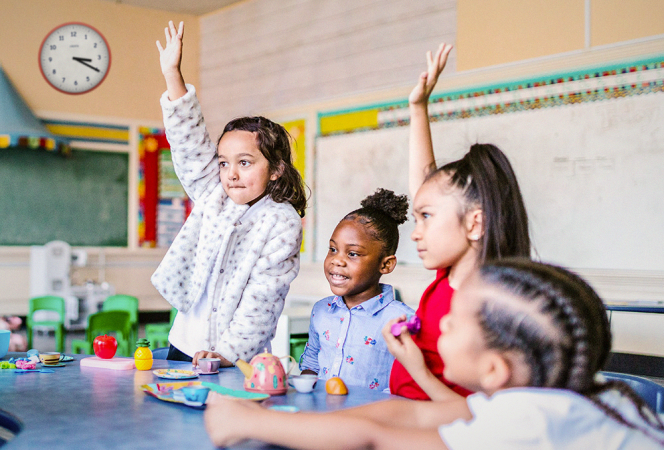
3:20
